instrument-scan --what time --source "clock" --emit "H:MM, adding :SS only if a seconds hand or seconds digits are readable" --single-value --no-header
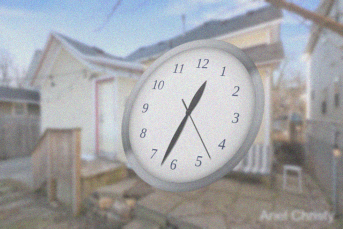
12:32:23
